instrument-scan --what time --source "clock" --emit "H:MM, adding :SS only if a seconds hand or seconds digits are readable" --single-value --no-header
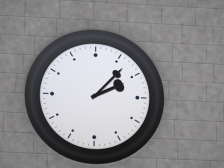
2:07
